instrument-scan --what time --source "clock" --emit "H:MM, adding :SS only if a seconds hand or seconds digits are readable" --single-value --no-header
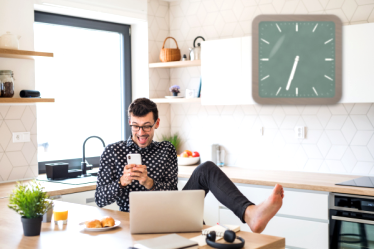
6:33
